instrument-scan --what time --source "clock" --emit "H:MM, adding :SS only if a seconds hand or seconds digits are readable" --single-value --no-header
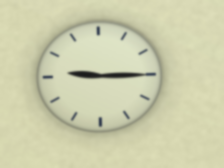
9:15
